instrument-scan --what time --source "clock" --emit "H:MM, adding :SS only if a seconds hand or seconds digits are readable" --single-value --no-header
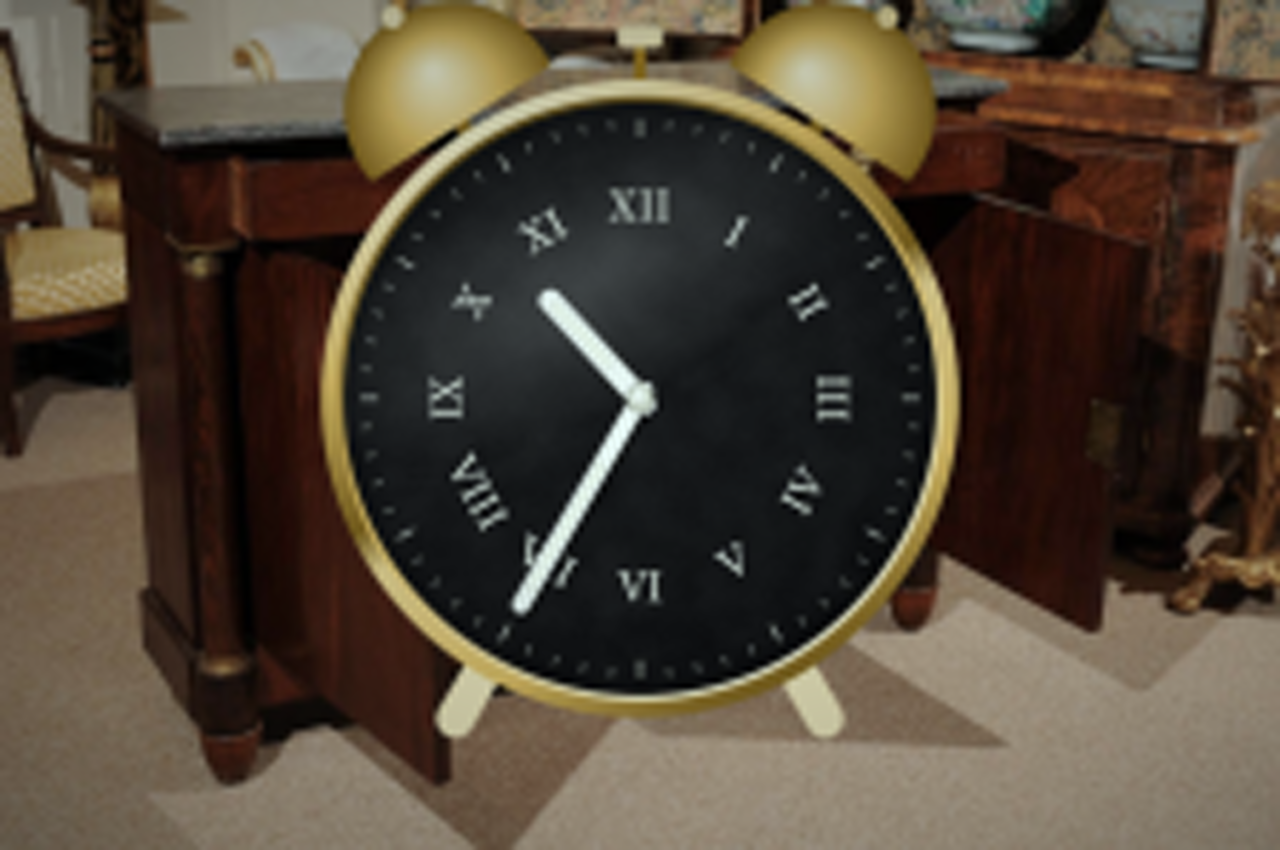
10:35
